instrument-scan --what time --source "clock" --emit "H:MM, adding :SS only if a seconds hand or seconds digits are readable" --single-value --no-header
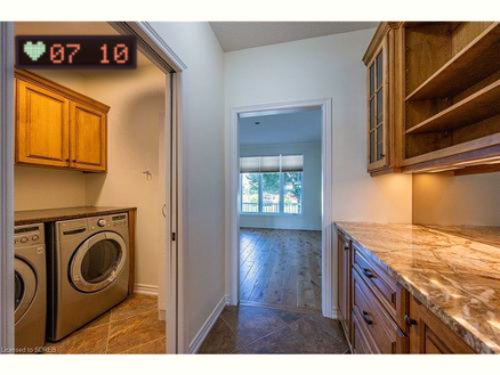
7:10
